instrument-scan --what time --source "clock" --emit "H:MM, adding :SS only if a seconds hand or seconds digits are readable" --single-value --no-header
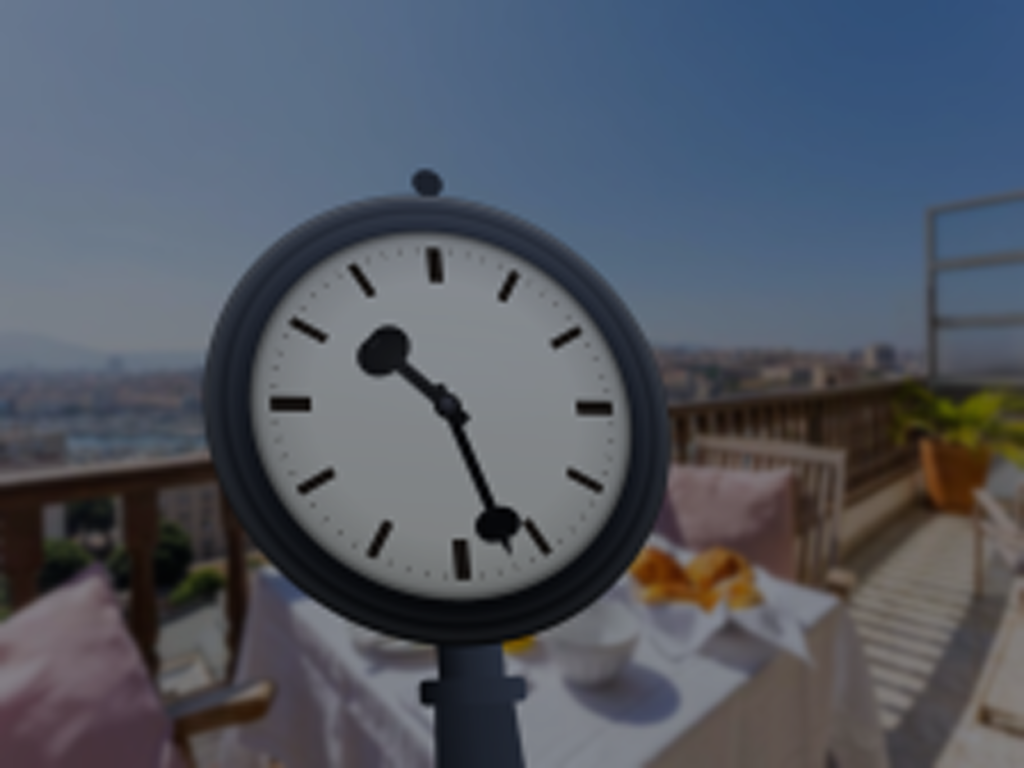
10:27
